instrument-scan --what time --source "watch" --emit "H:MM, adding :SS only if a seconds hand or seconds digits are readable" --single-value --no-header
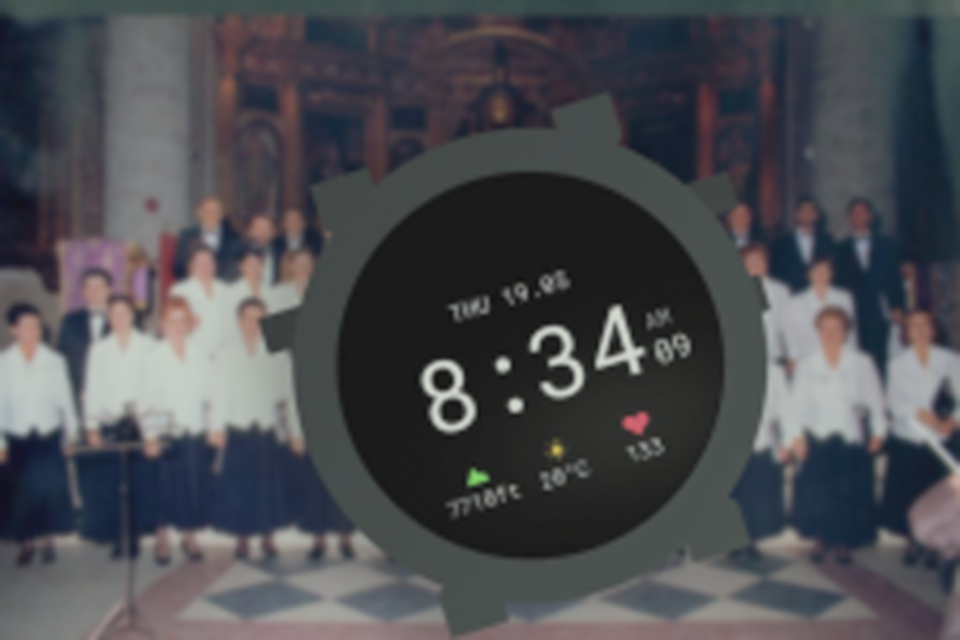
8:34
